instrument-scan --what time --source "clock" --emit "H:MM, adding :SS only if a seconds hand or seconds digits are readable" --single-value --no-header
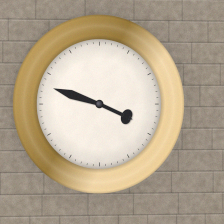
3:48
